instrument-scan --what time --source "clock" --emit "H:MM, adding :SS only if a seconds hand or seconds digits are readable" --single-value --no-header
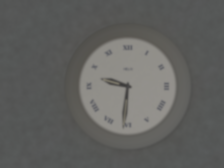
9:31
